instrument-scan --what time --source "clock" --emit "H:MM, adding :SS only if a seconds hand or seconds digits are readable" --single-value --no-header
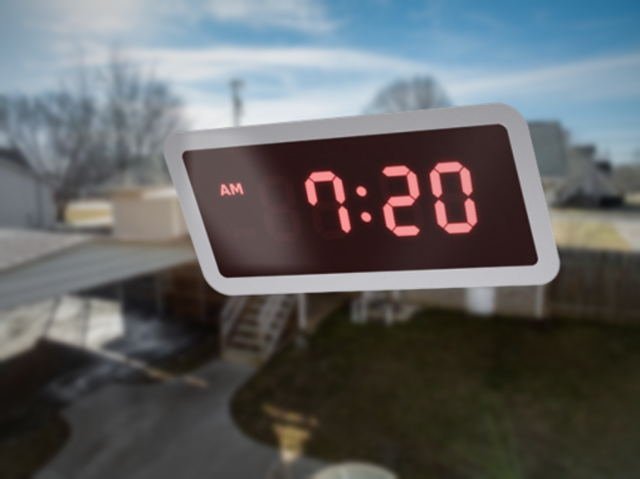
7:20
